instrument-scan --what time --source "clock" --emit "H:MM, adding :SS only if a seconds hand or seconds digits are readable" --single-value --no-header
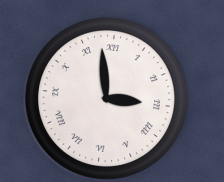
2:58
